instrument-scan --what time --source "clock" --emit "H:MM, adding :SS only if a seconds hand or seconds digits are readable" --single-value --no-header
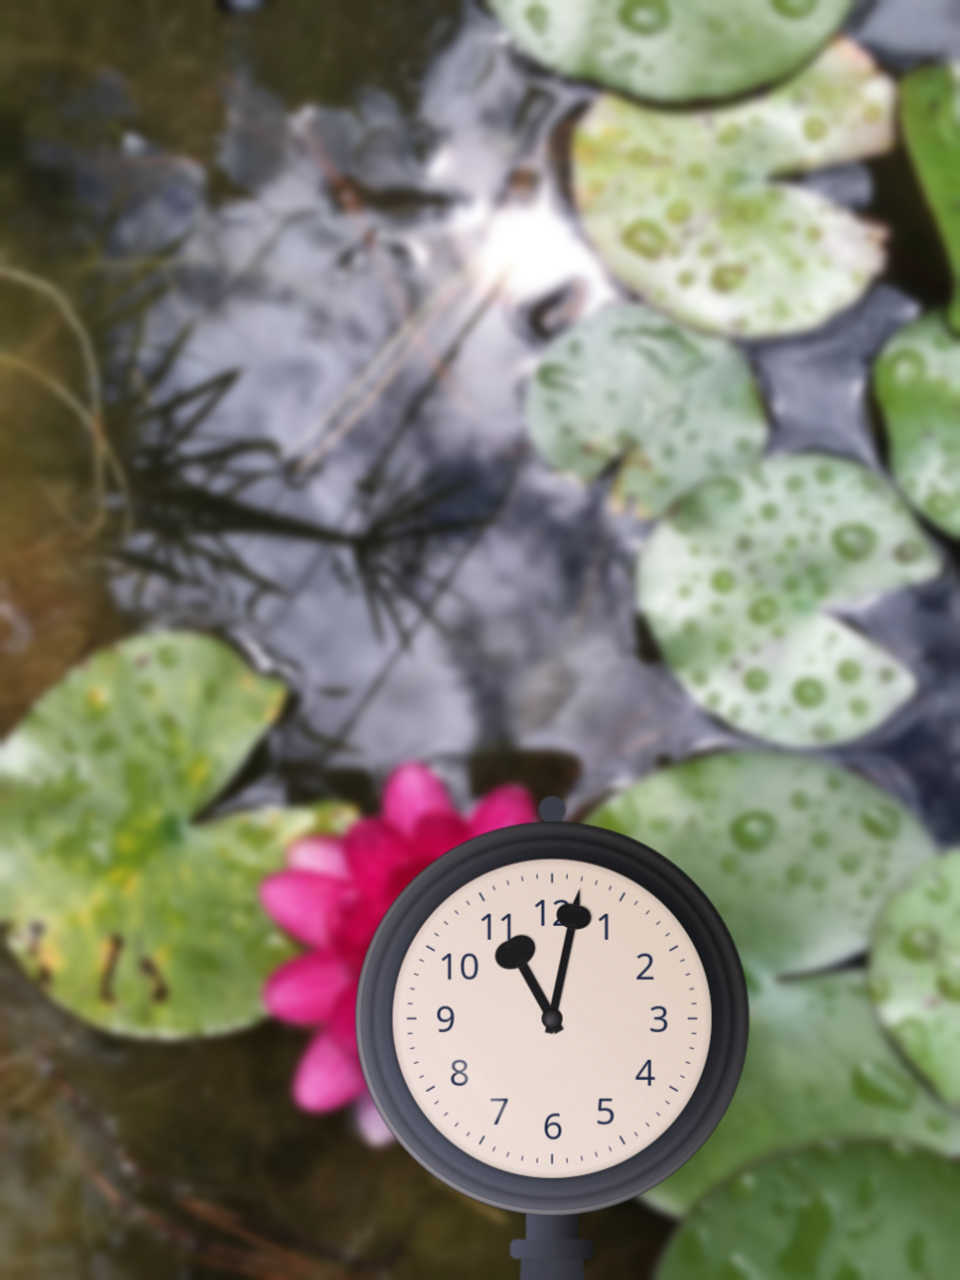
11:02
